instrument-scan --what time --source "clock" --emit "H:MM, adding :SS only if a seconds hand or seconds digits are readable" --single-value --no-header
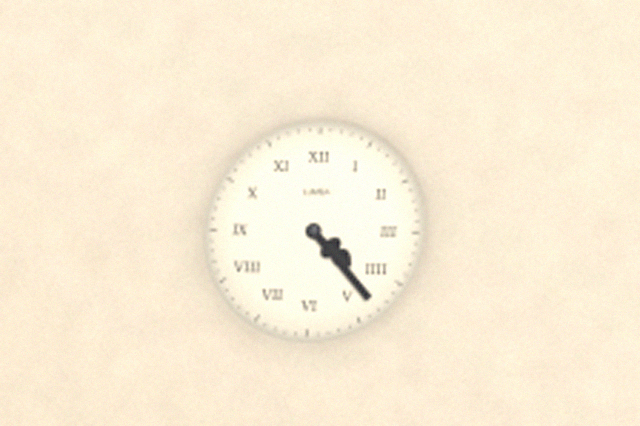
4:23
